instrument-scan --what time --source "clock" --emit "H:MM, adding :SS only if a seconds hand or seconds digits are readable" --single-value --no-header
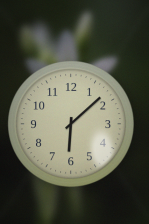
6:08
